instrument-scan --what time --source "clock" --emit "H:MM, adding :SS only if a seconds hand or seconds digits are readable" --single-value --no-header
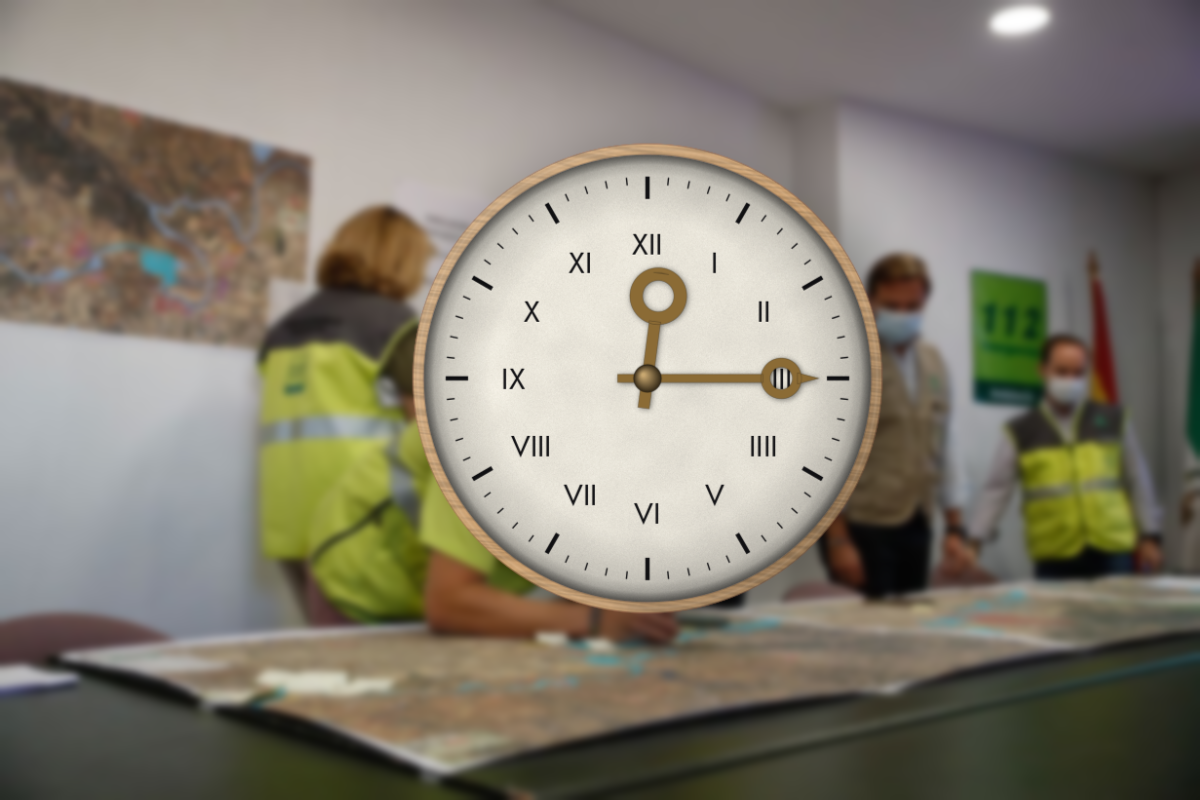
12:15
